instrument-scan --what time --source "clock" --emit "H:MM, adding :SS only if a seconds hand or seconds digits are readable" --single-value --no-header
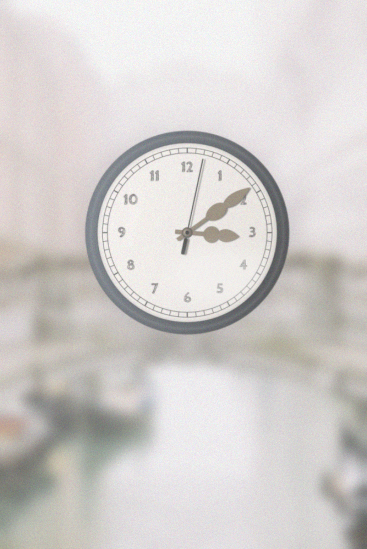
3:09:02
